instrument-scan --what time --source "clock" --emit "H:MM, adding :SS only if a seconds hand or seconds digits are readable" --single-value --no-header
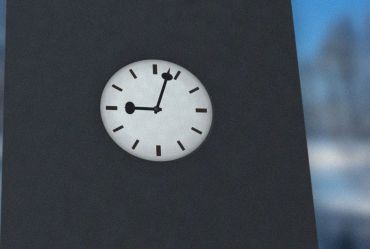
9:03
